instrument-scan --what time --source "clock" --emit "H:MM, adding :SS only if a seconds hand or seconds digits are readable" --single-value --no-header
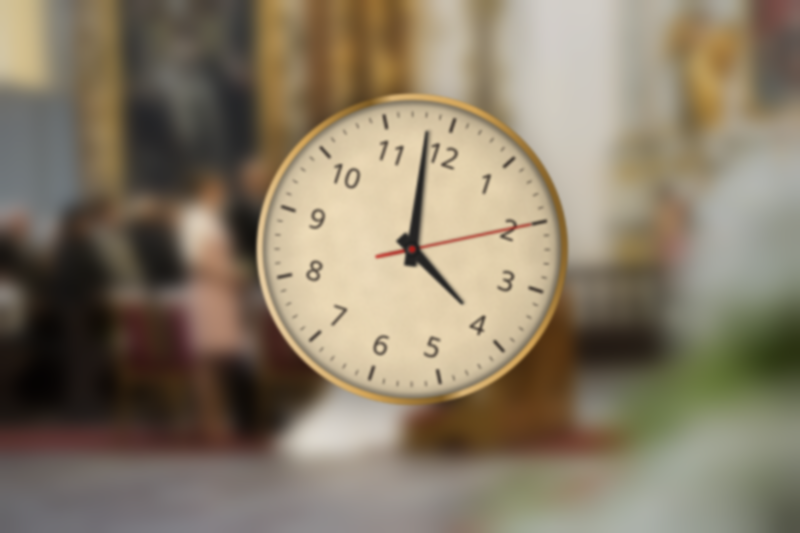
3:58:10
